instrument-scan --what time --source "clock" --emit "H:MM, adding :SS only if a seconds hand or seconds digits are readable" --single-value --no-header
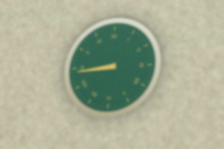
8:44
